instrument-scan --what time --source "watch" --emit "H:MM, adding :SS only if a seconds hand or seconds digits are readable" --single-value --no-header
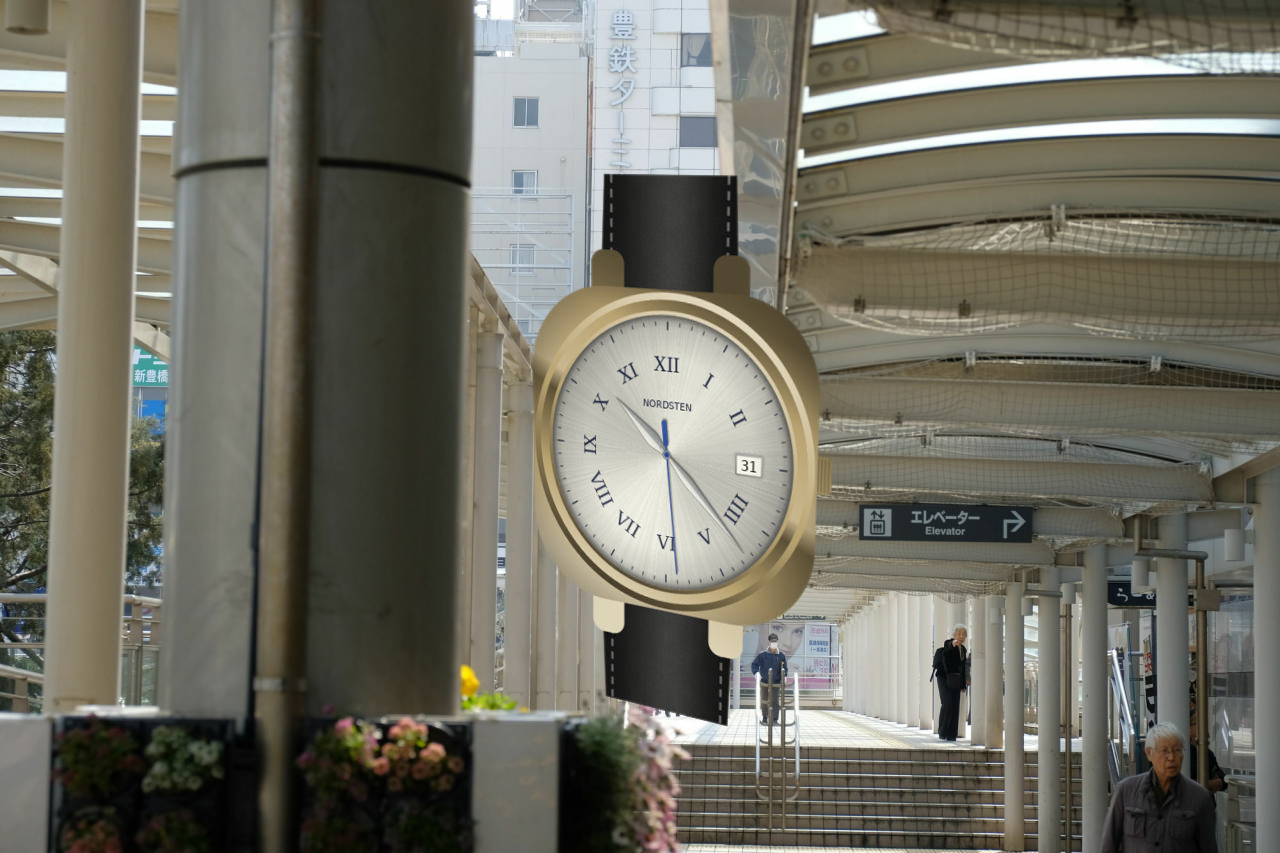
10:22:29
